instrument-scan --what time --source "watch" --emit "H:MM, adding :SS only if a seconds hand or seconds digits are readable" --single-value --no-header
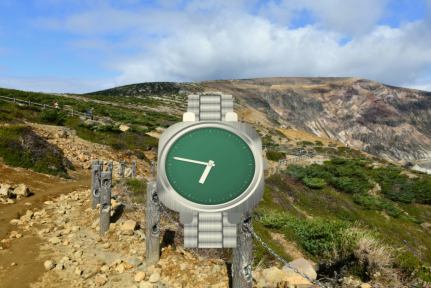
6:47
